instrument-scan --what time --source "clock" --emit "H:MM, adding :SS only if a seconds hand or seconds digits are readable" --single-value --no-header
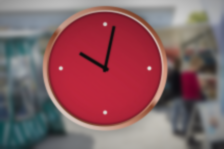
10:02
